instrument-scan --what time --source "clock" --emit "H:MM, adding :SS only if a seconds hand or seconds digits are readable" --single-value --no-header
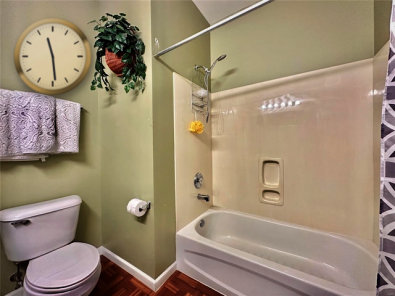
11:29
